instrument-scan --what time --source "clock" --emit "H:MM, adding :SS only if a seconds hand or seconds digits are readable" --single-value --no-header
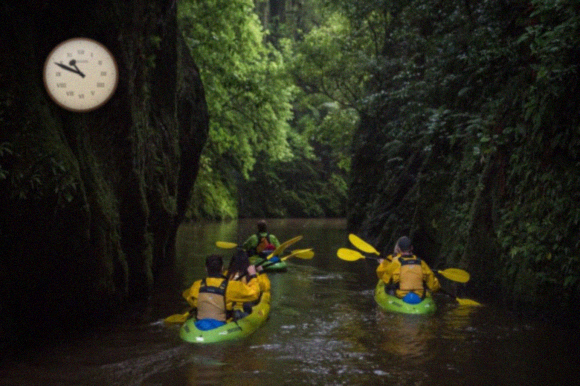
10:49
